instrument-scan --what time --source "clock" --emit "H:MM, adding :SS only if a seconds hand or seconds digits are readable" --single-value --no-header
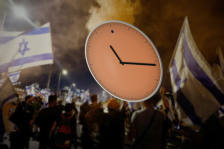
11:16
